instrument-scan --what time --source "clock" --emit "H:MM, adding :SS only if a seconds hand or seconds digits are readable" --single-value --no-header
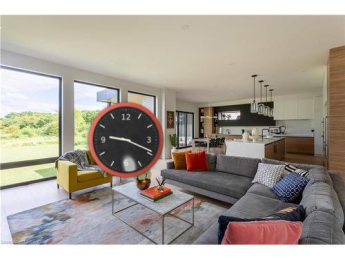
9:19
